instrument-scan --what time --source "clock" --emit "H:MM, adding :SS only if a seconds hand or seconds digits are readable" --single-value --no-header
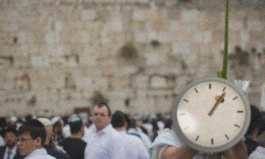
1:06
